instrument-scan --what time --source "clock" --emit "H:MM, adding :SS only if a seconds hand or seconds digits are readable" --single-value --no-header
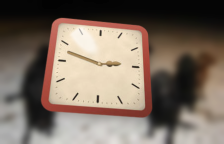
2:48
